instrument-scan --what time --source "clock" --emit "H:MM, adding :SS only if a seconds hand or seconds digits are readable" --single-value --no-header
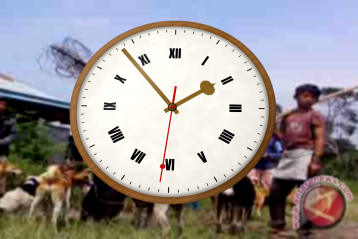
1:53:31
